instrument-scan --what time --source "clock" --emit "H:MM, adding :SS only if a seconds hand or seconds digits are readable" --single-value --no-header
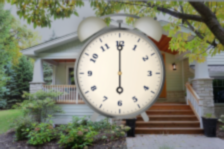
6:00
